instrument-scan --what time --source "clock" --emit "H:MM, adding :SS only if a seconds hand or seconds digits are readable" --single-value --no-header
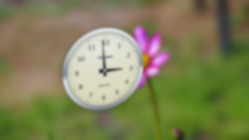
2:59
